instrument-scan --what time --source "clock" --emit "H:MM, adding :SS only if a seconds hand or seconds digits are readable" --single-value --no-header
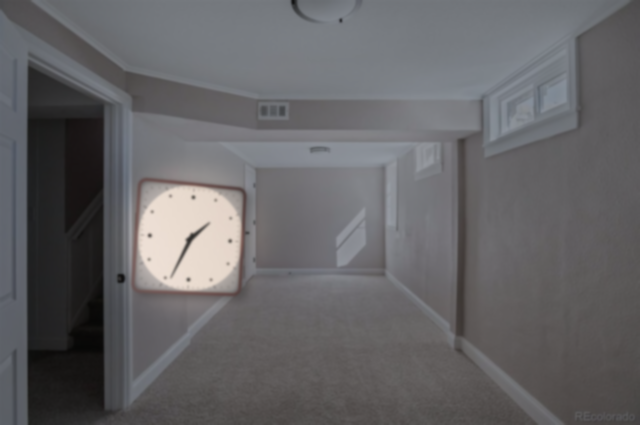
1:34
